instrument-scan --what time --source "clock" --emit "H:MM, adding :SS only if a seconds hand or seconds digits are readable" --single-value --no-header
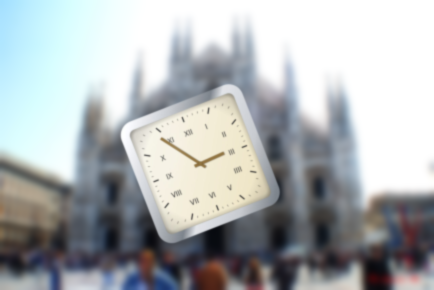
2:54
